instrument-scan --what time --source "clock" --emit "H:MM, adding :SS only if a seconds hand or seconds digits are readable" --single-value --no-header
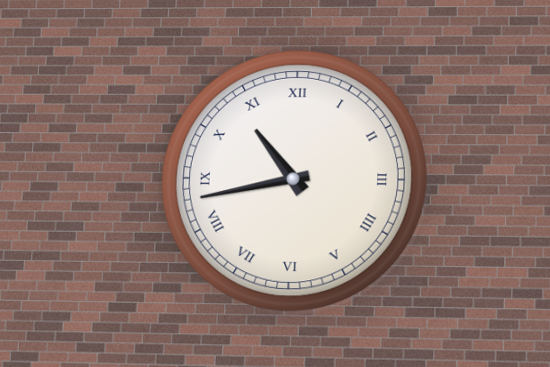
10:43
